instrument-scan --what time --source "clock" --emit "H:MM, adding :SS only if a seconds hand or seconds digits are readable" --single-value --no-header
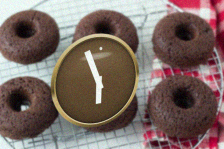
5:56
